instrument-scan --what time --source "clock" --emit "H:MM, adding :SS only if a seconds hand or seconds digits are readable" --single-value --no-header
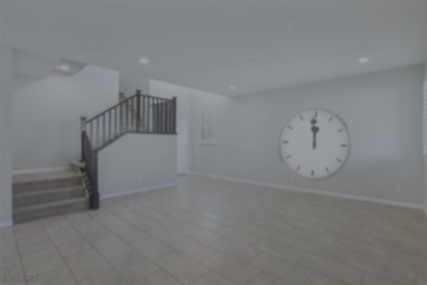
11:59
